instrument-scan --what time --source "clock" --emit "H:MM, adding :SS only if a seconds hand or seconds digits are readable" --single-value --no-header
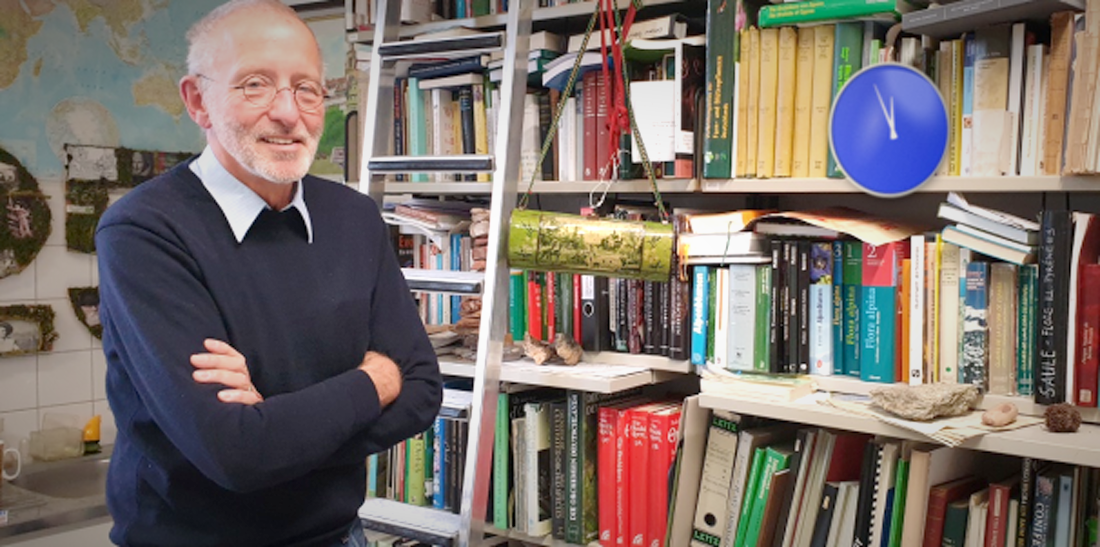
11:56
